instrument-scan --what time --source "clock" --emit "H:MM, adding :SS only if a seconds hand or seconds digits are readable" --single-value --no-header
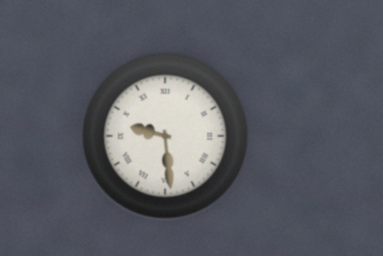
9:29
